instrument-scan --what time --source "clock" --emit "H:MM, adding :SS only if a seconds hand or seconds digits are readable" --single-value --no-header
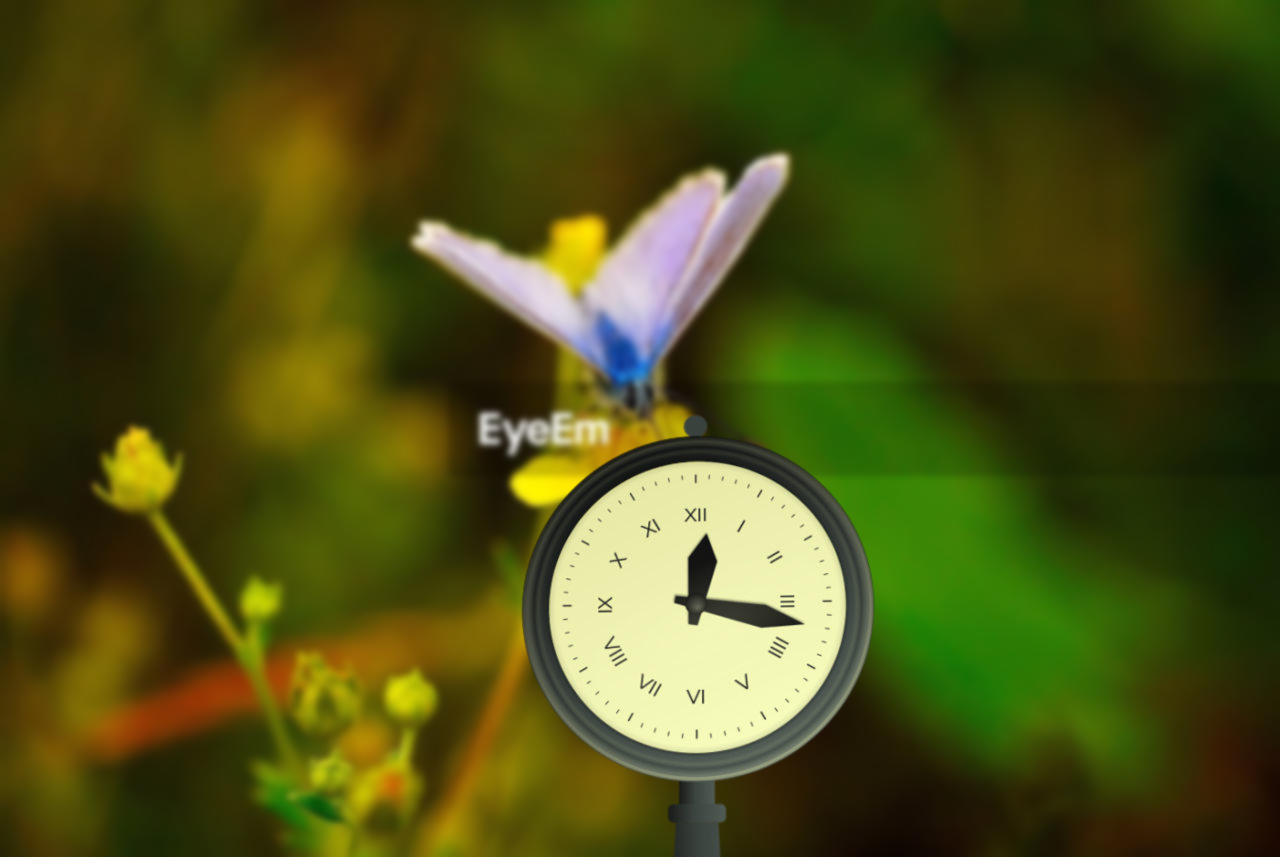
12:17
